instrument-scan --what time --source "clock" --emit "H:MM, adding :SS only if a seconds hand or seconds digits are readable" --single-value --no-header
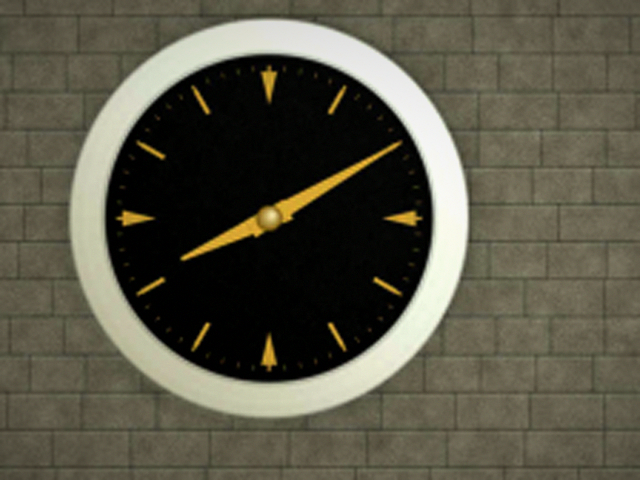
8:10
